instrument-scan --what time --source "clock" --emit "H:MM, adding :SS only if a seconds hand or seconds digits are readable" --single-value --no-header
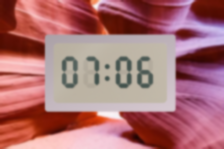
7:06
